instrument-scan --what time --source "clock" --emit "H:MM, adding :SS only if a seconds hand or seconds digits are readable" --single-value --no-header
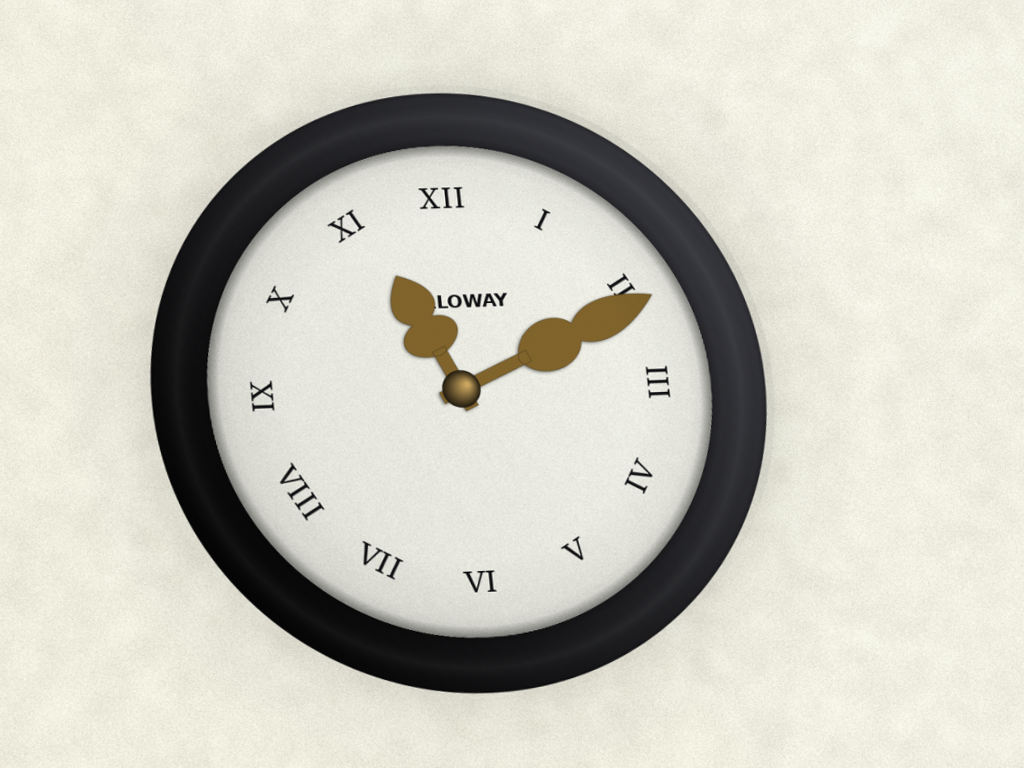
11:11
